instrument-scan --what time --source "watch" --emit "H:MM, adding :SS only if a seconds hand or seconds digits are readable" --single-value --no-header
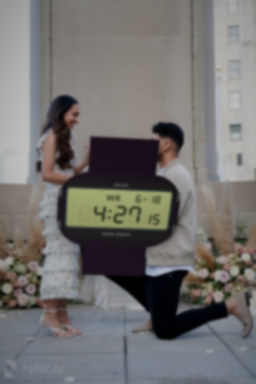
4:27
